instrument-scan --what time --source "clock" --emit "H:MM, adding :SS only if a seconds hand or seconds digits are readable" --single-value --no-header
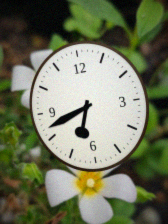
6:42
